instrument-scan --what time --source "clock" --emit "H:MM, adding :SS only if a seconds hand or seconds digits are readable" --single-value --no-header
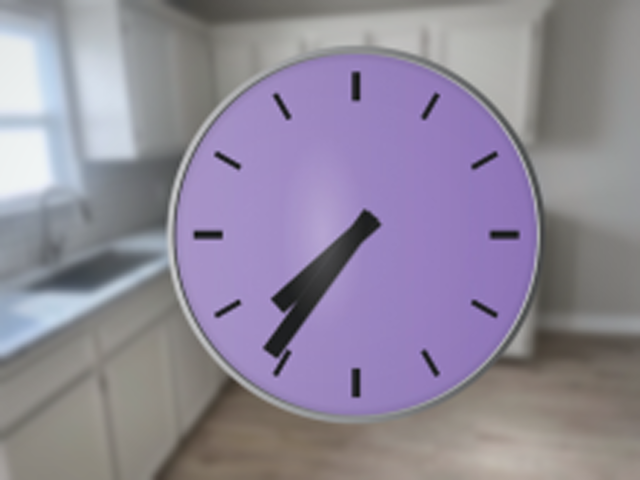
7:36
